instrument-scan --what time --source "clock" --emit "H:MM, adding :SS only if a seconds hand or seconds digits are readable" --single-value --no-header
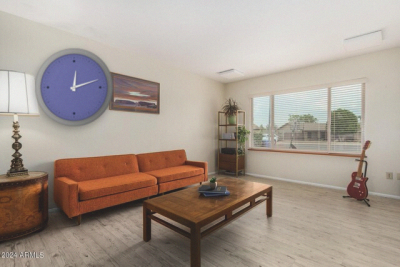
12:12
